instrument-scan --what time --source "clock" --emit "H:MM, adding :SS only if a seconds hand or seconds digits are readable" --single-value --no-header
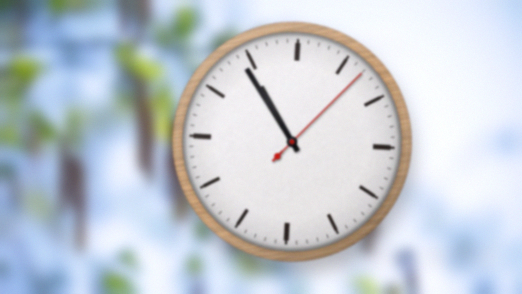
10:54:07
